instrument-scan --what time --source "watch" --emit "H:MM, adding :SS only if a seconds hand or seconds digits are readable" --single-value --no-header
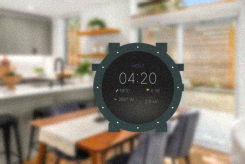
4:20
